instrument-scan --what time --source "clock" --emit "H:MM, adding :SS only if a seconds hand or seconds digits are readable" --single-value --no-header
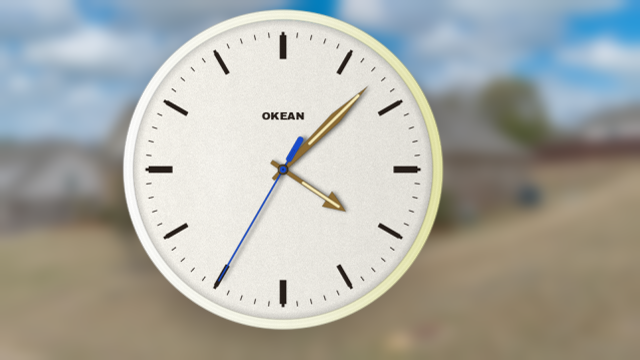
4:07:35
